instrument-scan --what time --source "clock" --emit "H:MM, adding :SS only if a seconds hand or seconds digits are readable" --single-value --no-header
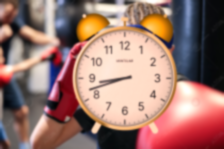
8:42
